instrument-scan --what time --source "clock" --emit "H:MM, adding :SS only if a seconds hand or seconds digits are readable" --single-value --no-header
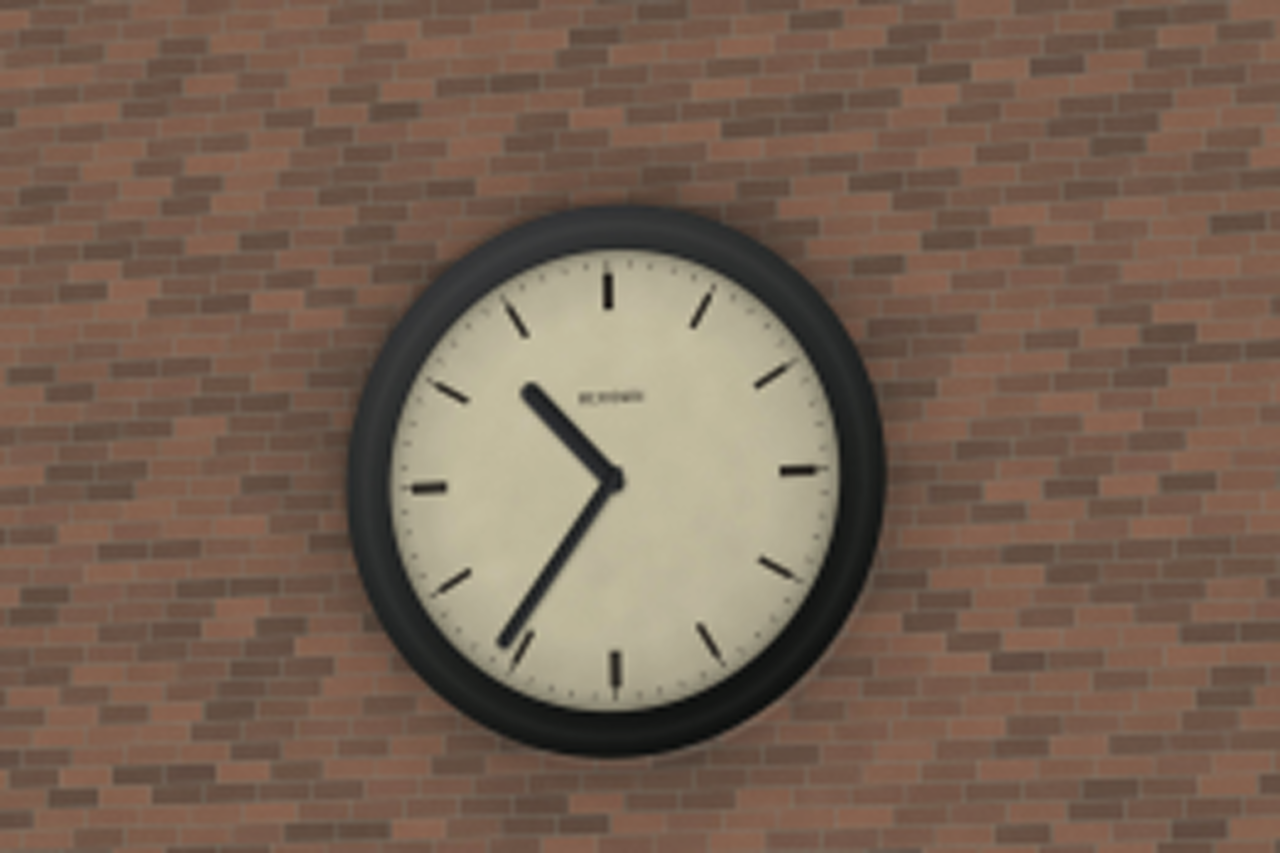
10:36
